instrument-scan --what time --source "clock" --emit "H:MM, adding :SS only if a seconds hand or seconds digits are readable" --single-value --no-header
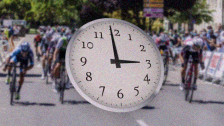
2:59
